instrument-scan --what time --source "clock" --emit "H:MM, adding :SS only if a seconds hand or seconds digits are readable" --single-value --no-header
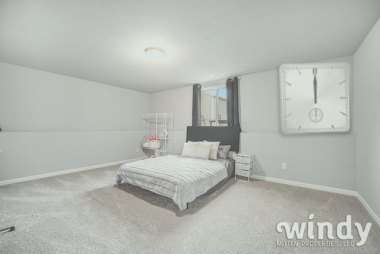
12:00
